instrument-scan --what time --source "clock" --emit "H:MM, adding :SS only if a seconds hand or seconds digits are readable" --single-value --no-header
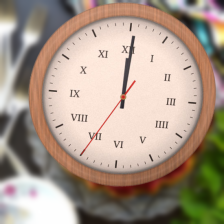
12:00:35
